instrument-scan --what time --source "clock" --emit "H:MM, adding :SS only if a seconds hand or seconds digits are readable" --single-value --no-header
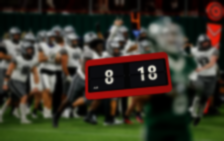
8:18
